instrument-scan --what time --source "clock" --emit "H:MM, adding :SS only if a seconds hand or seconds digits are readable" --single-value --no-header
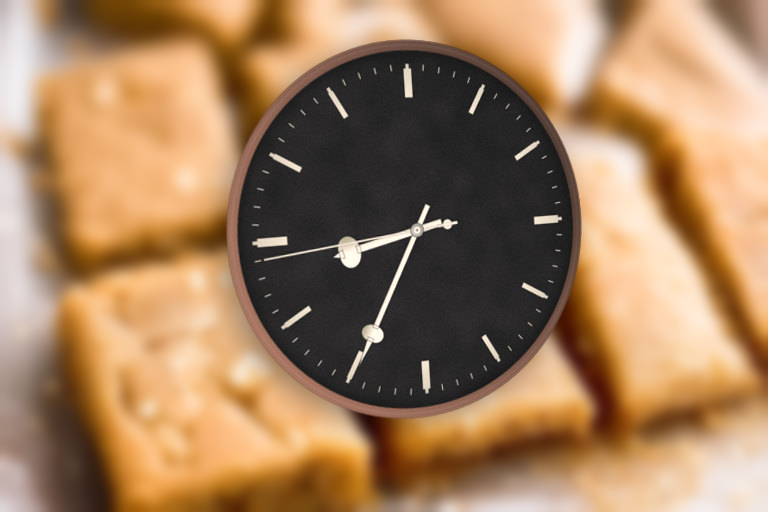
8:34:44
